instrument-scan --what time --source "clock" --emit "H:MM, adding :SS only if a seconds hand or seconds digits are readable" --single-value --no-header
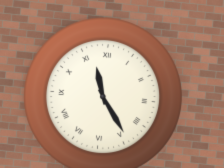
11:24
